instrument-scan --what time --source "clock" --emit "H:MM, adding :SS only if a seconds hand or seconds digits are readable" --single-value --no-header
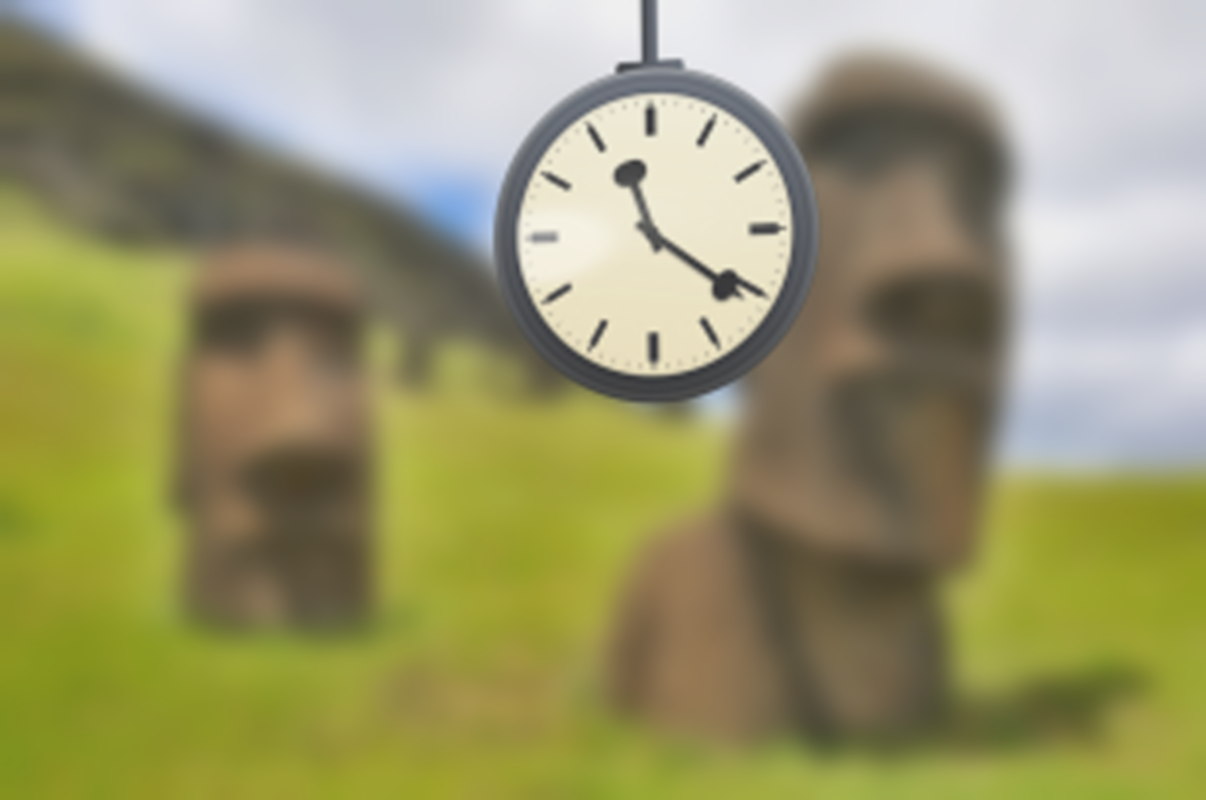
11:21
